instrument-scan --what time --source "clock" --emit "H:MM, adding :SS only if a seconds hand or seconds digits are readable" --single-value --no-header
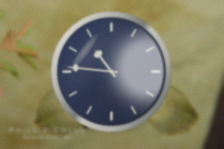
10:46
